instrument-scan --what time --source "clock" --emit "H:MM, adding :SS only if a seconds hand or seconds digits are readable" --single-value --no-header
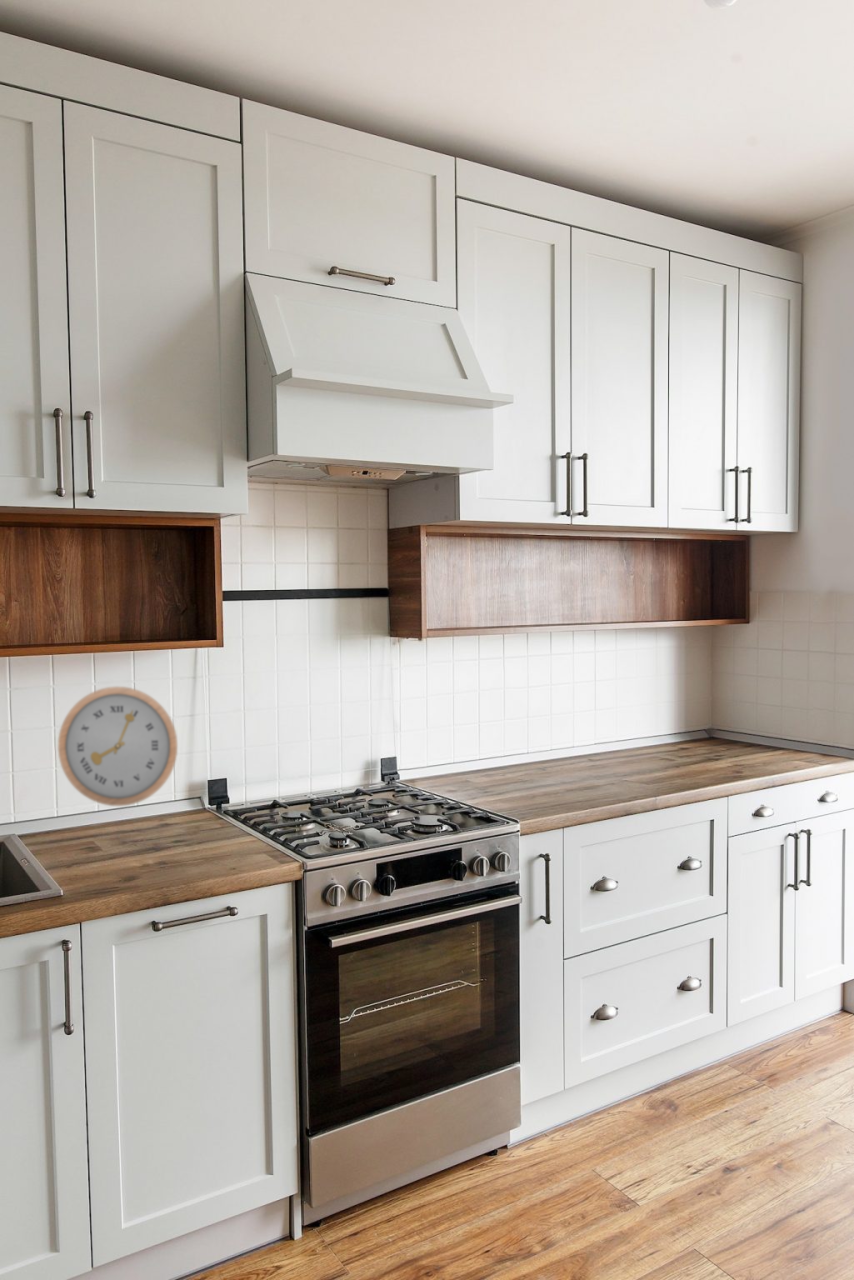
8:04
